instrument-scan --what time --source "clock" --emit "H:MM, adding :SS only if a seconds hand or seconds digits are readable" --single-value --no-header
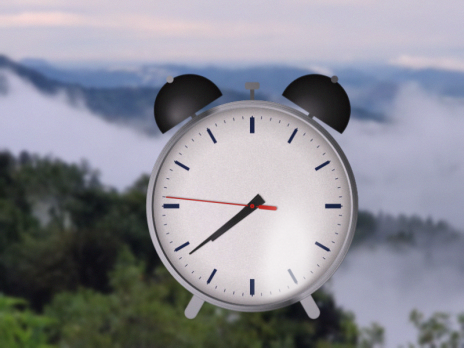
7:38:46
